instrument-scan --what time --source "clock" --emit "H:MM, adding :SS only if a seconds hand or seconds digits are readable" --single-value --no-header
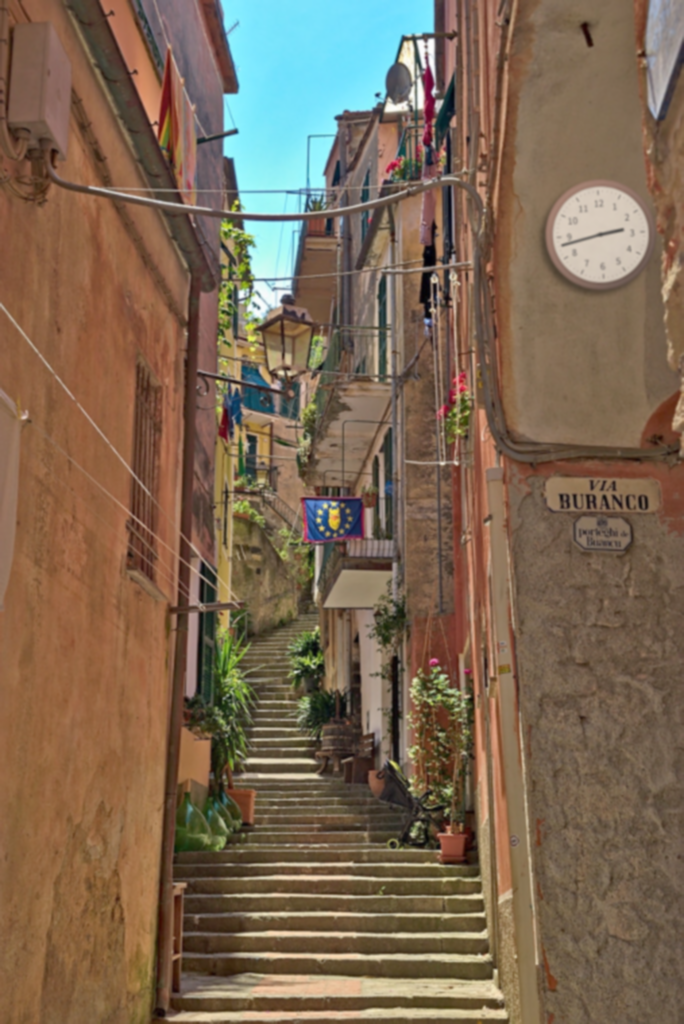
2:43
